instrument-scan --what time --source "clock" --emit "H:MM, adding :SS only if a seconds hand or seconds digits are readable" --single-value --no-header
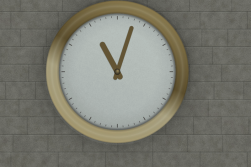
11:03
